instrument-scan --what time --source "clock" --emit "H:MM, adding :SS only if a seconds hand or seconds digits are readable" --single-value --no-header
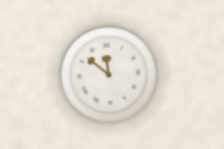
11:52
